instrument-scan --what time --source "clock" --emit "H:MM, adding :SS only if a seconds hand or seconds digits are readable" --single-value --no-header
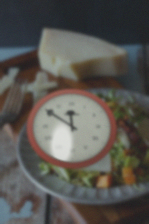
11:51
